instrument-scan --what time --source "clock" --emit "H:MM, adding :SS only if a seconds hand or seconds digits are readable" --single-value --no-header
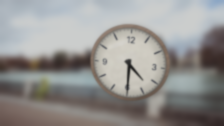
4:30
